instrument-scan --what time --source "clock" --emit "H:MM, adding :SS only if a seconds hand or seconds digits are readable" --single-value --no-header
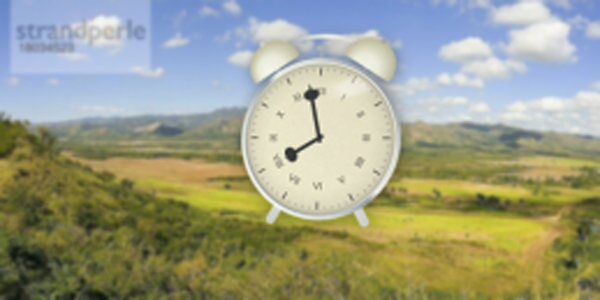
7:58
